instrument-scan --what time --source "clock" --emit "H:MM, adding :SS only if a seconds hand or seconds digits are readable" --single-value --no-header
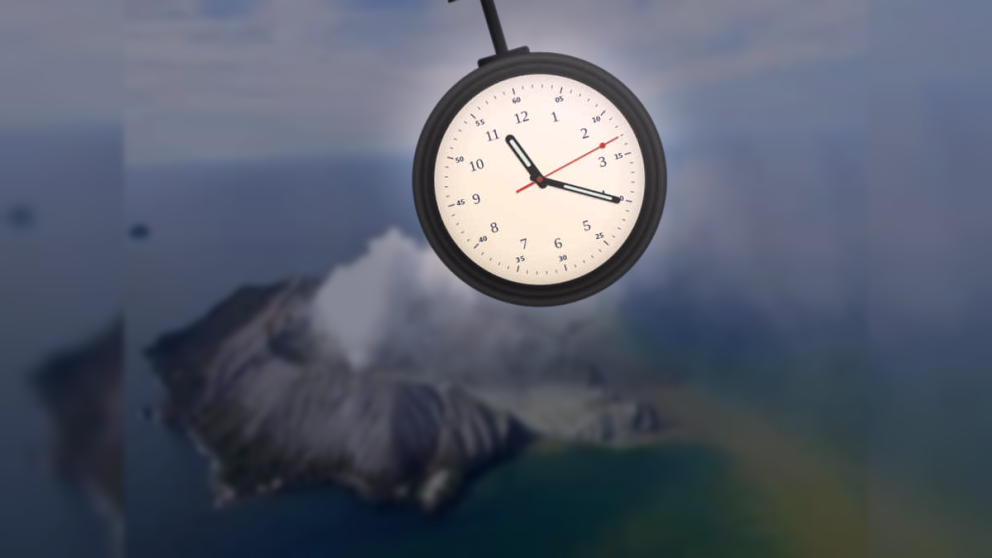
11:20:13
